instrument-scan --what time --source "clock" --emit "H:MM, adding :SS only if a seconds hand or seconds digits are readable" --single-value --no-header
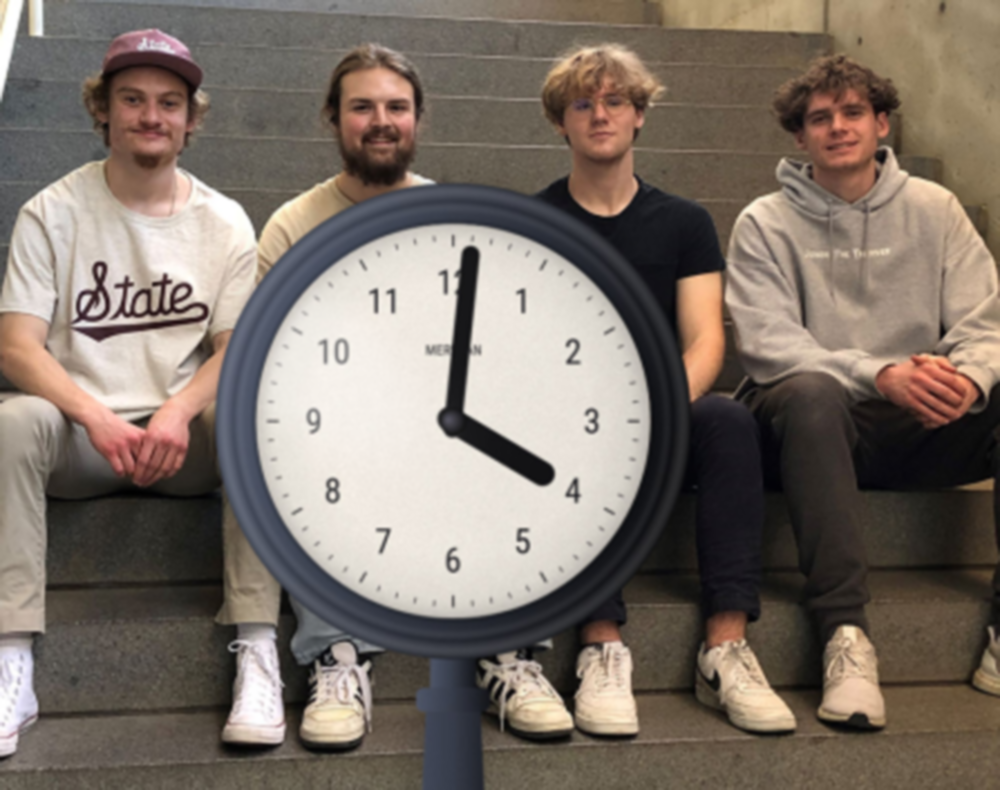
4:01
